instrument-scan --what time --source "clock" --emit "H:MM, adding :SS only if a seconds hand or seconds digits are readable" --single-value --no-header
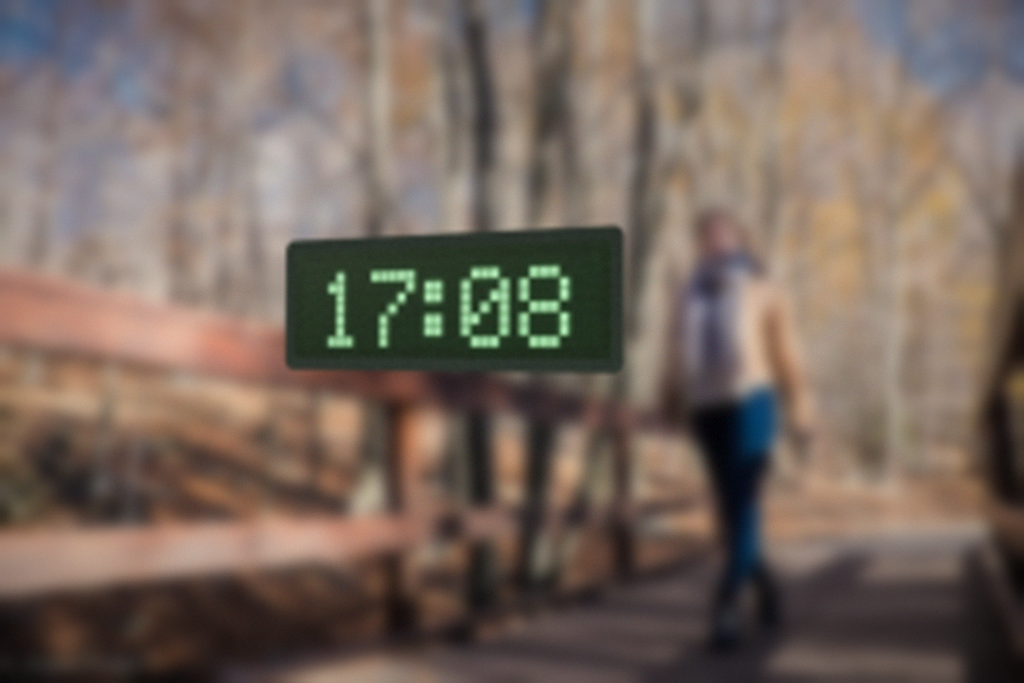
17:08
